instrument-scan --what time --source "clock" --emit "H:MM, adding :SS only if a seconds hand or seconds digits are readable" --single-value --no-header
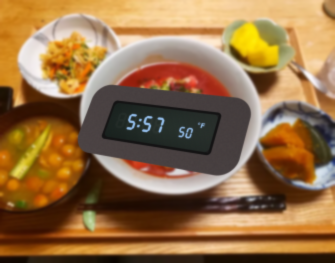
5:57
